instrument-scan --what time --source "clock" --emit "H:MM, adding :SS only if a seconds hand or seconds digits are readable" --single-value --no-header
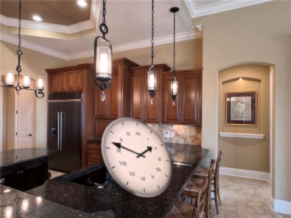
1:47
